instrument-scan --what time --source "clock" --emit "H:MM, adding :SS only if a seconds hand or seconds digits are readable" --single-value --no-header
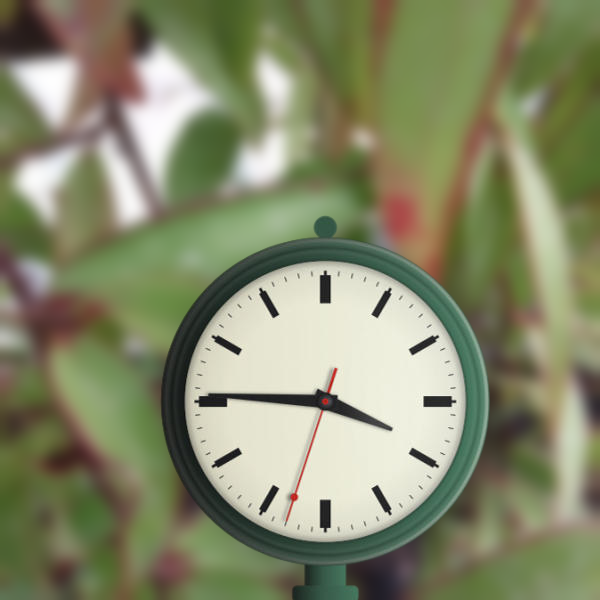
3:45:33
